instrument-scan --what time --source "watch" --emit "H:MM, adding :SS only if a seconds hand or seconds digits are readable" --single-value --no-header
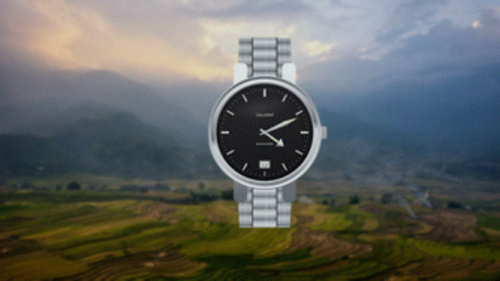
4:11
